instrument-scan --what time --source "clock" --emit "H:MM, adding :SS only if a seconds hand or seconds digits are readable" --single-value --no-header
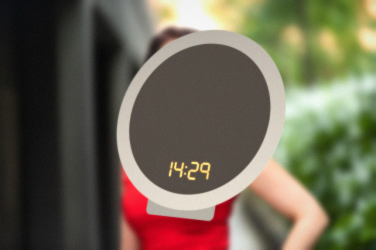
14:29
